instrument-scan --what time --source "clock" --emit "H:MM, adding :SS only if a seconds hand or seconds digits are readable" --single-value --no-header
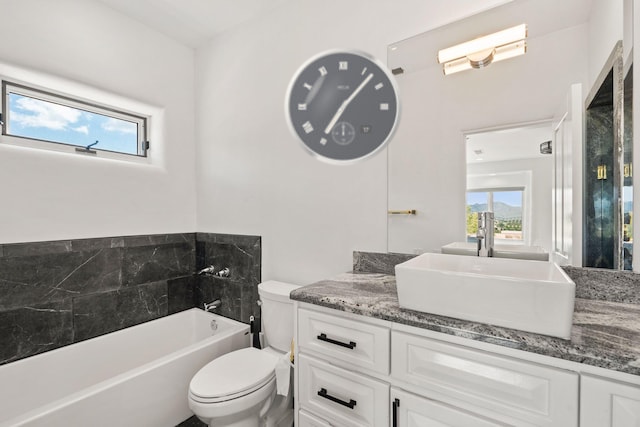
7:07
